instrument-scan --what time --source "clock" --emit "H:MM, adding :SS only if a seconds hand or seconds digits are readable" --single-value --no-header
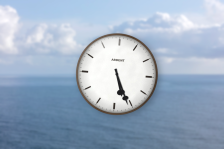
5:26
